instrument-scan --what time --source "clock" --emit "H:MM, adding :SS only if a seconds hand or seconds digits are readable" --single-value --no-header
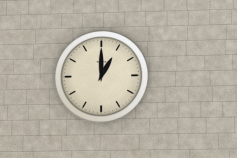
1:00
